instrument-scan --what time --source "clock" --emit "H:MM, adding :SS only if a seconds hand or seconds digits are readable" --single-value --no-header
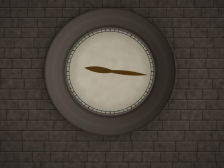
9:16
